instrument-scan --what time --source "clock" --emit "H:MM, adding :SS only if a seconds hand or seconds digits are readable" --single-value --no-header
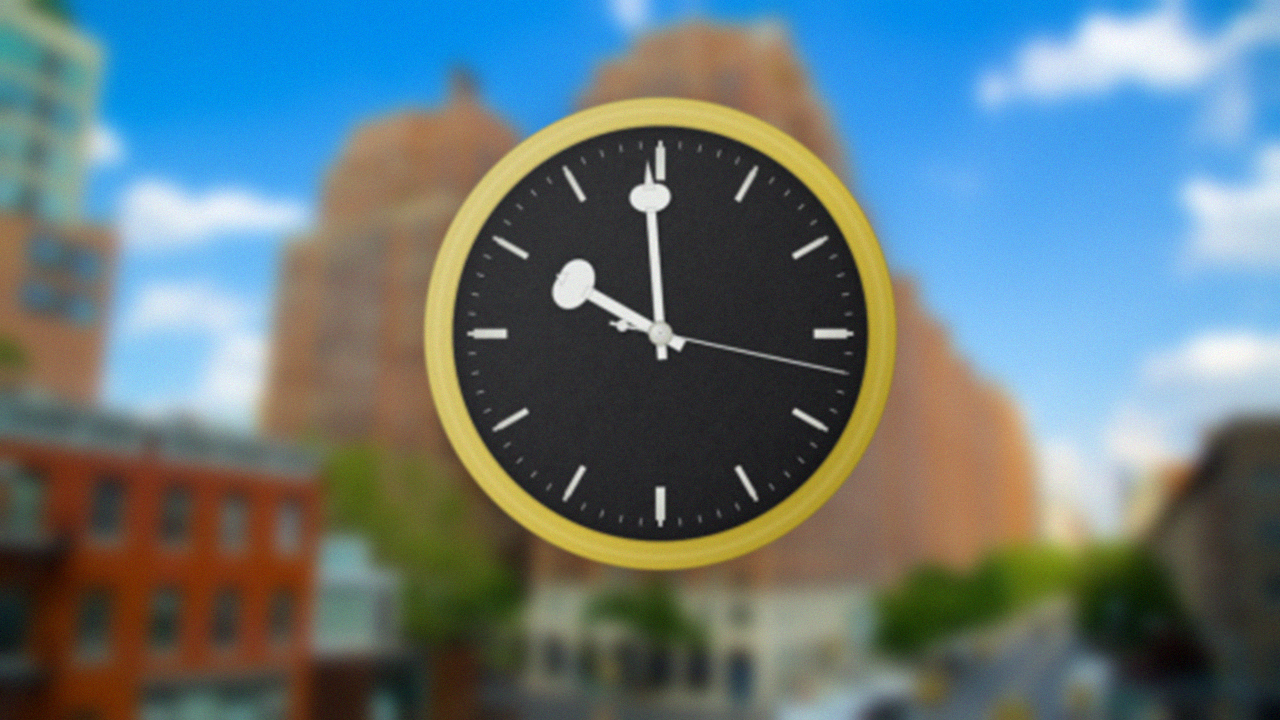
9:59:17
